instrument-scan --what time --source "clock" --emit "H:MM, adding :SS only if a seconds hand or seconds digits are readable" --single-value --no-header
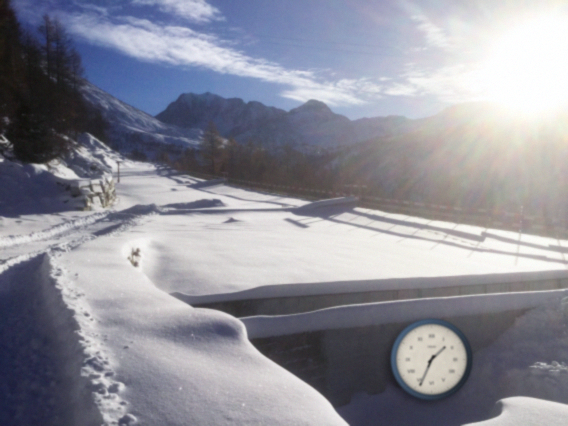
1:34
